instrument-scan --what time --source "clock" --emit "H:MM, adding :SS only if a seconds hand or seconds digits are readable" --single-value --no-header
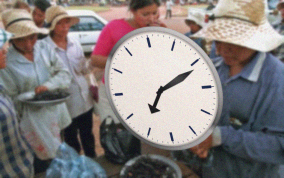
7:11
